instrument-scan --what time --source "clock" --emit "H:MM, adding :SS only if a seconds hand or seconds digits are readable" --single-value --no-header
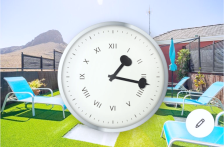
1:17
